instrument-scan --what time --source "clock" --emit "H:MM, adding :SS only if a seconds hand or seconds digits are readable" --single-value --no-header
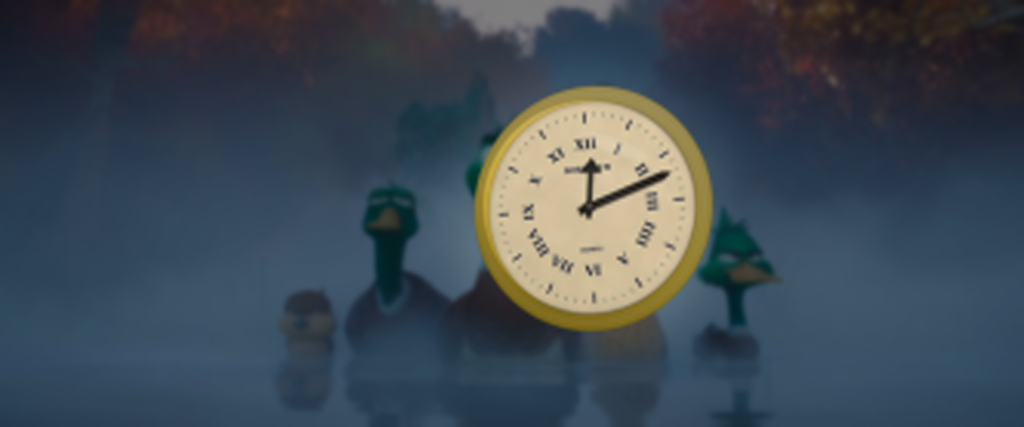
12:12
